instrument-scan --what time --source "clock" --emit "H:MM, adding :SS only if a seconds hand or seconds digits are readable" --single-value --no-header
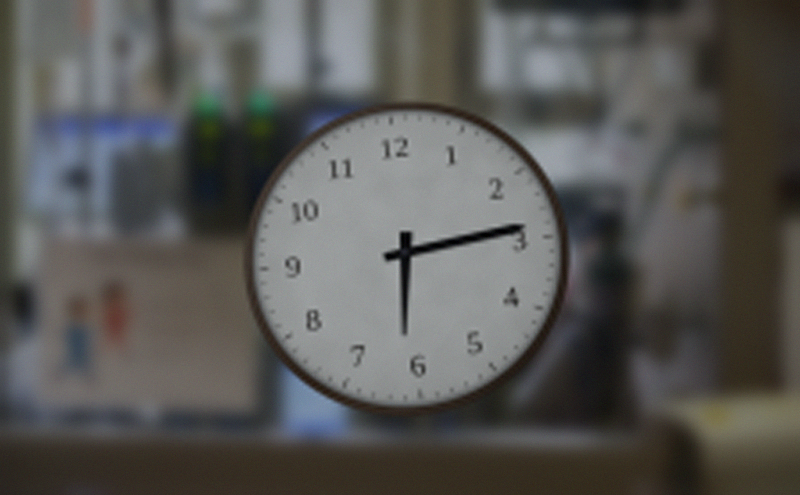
6:14
